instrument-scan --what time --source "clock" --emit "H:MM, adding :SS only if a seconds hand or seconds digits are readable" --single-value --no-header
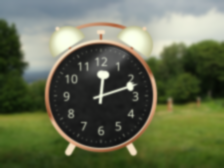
12:12
